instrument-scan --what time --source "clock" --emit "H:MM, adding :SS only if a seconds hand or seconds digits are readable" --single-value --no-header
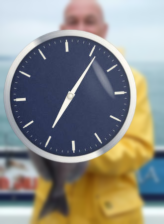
7:06
